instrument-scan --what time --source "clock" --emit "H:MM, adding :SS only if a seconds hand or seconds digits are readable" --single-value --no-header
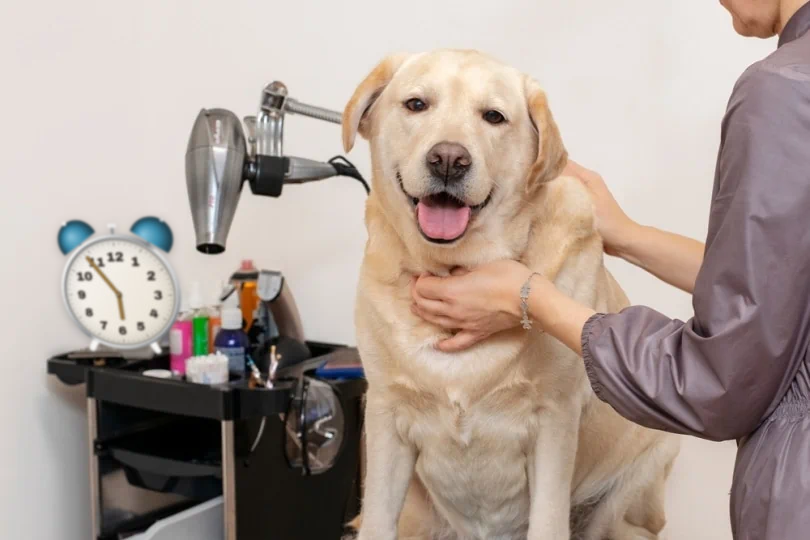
5:54
